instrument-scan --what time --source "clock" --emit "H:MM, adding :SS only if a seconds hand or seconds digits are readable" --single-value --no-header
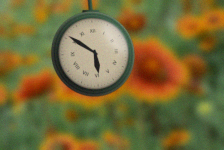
5:51
